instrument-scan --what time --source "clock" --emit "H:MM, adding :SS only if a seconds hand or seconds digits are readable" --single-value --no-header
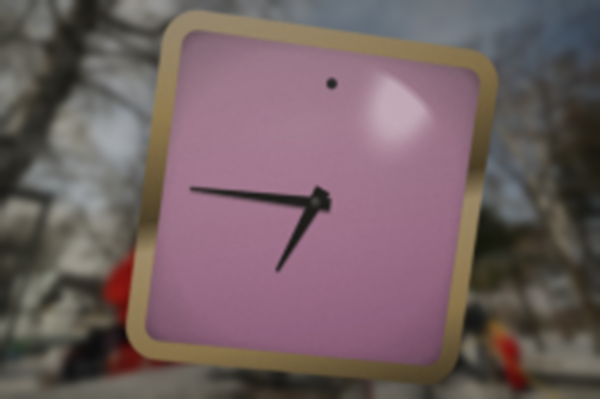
6:45
